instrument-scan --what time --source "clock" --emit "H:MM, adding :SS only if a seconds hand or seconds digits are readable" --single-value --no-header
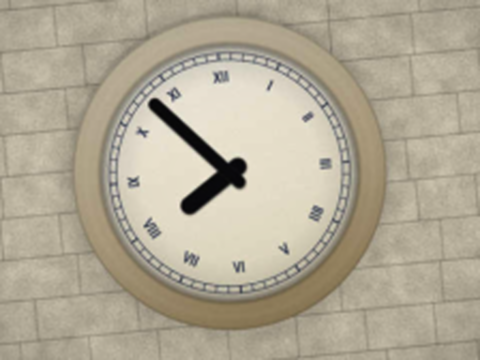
7:53
